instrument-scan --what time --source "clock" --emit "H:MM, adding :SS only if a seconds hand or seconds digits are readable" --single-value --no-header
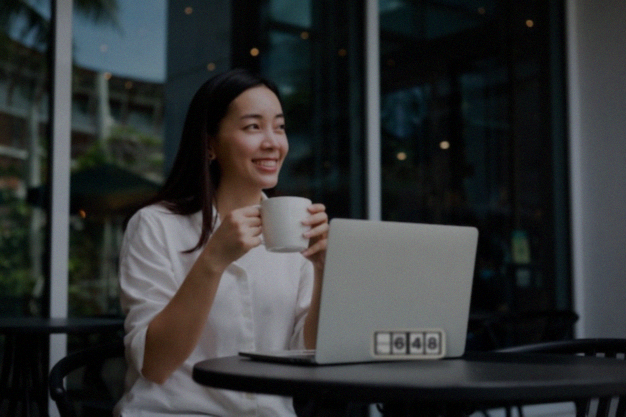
6:48
